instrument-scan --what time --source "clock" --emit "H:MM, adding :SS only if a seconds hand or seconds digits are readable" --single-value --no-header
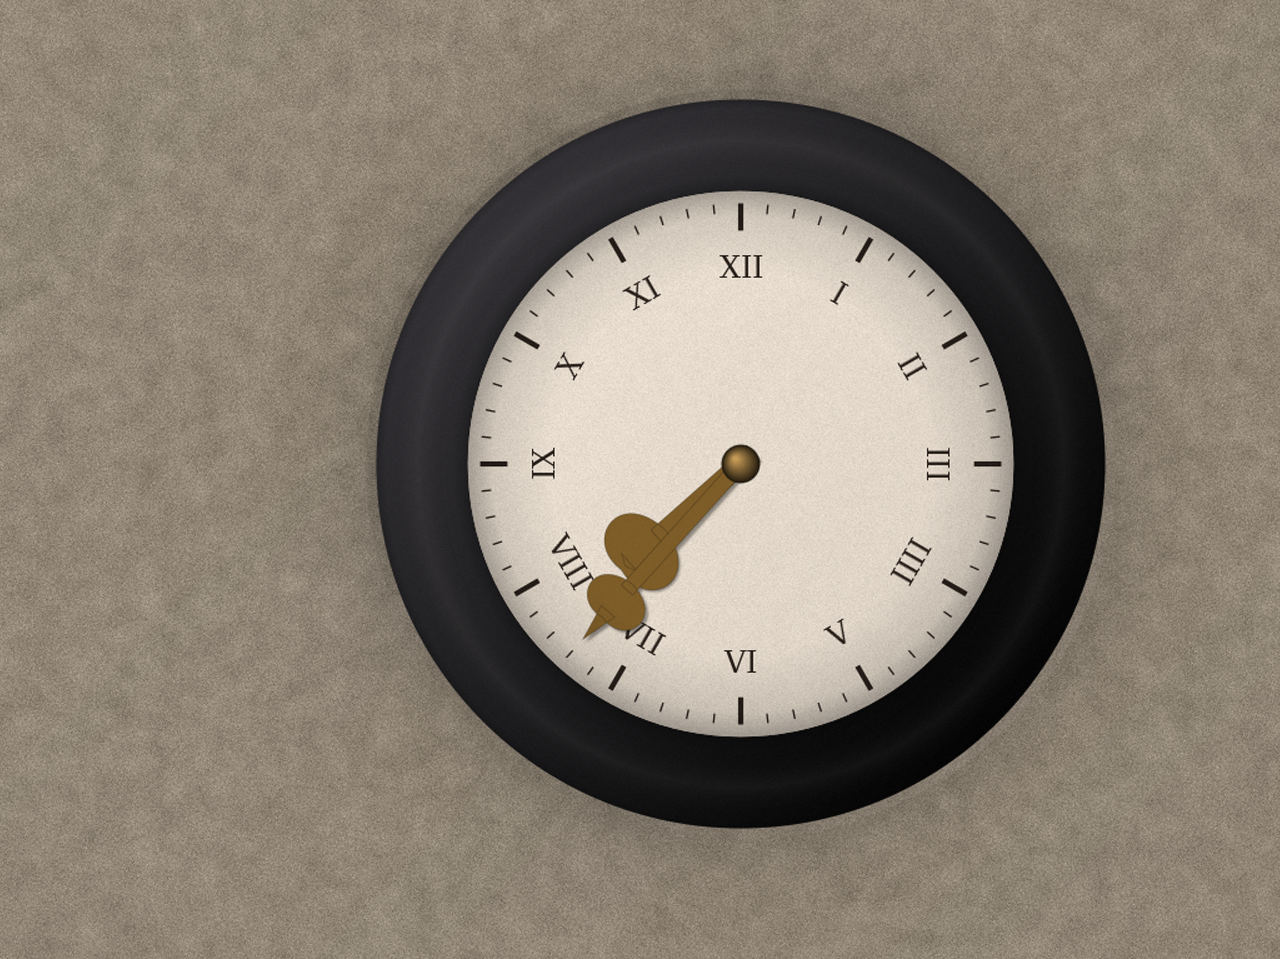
7:37
